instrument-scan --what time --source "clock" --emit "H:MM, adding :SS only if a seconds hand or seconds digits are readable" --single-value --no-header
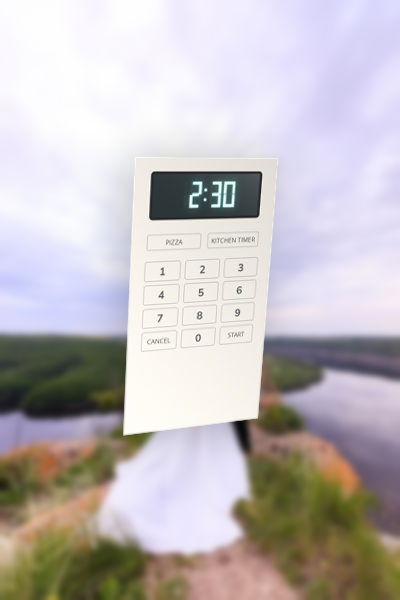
2:30
